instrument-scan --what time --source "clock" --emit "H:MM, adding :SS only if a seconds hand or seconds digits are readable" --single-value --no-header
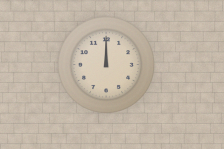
12:00
